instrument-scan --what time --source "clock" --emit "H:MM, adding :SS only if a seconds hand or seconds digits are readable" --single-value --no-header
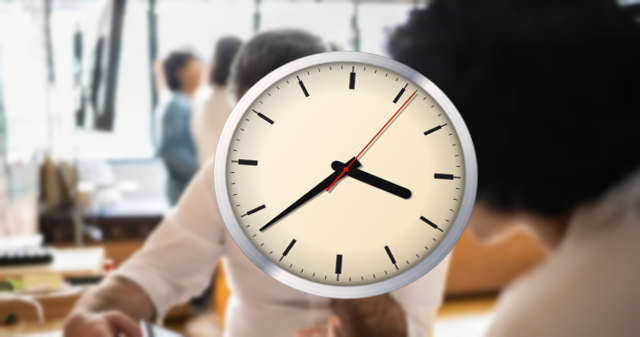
3:38:06
